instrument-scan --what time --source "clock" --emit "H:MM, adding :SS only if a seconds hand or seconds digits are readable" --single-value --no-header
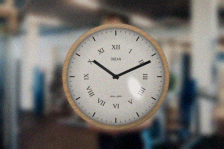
10:11
